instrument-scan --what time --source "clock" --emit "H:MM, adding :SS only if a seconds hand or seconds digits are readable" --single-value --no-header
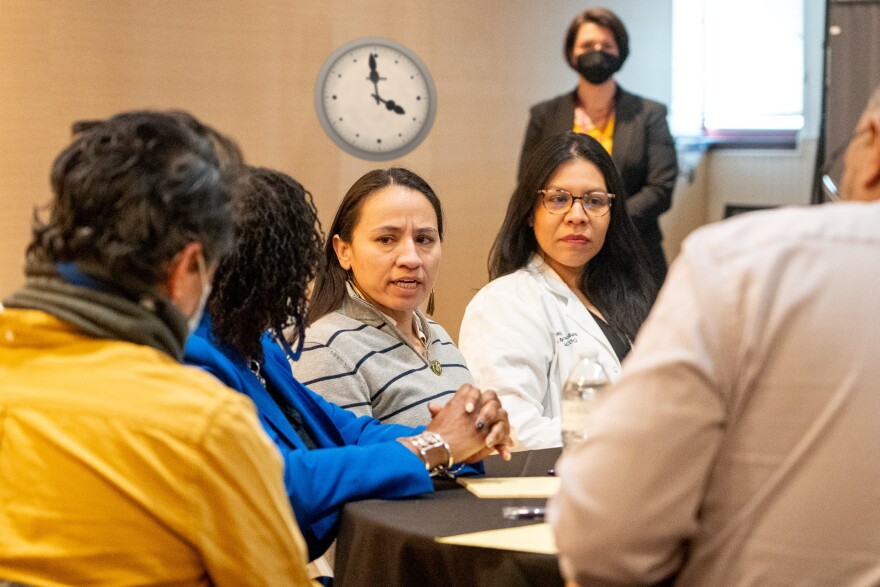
3:59
